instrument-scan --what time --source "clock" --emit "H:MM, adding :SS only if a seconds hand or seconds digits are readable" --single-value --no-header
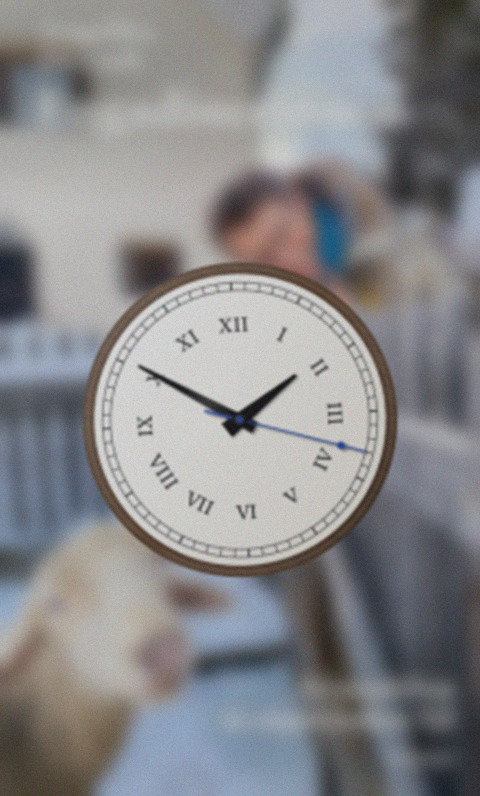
1:50:18
